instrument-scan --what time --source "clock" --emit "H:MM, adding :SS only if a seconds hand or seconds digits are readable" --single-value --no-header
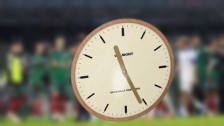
11:26
